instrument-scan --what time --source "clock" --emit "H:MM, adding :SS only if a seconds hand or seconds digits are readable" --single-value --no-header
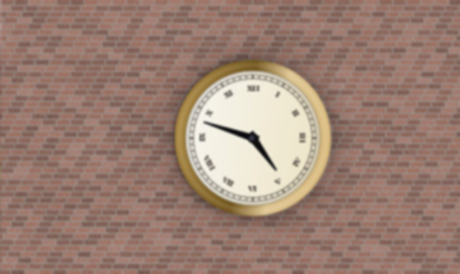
4:48
